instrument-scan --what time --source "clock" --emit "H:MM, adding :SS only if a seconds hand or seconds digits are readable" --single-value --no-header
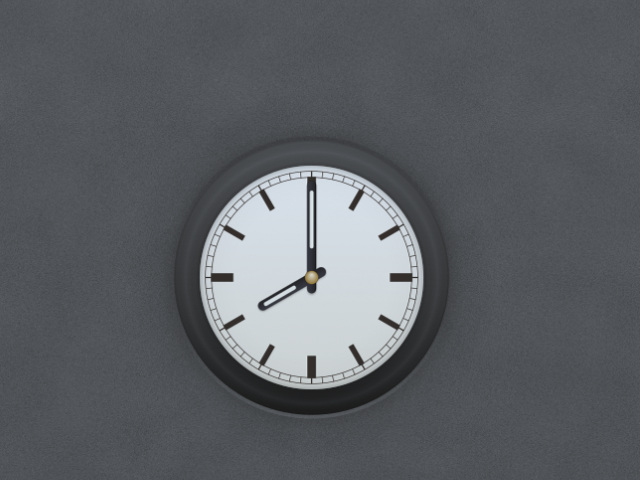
8:00
